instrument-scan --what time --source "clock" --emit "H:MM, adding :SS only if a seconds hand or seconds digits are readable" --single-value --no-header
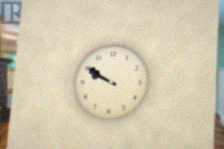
9:50
